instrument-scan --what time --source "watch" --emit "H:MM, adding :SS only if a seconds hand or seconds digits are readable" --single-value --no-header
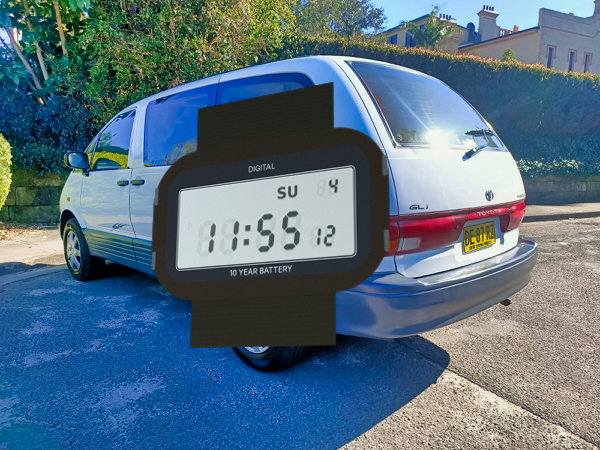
11:55:12
